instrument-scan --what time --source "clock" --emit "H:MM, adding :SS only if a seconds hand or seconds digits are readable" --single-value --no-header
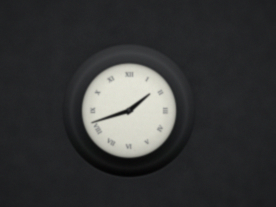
1:42
